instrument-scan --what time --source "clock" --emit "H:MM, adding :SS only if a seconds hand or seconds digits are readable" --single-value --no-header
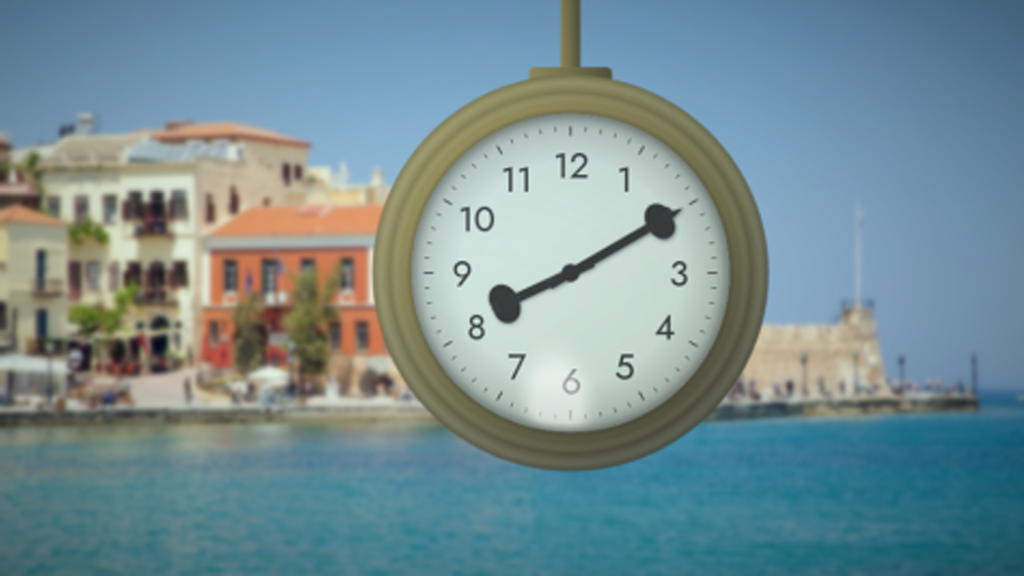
8:10
